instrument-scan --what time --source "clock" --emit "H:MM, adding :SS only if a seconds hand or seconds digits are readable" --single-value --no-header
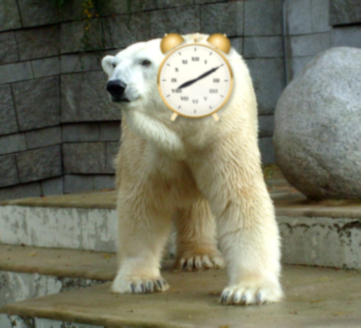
8:10
